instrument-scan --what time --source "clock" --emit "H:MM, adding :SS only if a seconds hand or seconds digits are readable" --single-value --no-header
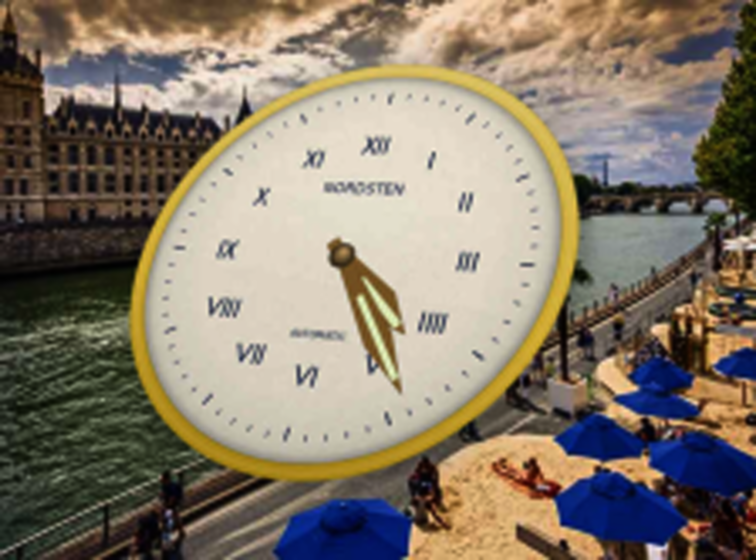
4:24
